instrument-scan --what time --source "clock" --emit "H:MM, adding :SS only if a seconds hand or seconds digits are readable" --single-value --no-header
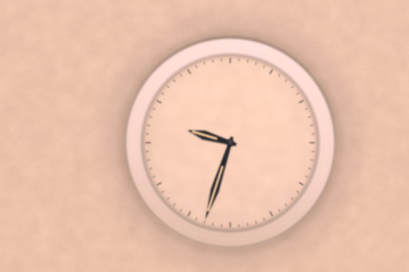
9:33
